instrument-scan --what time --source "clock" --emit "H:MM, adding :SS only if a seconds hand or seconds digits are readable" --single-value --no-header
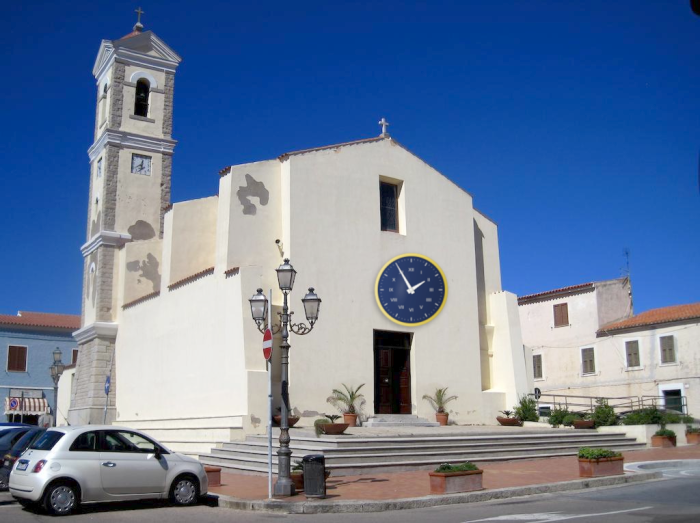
1:55
